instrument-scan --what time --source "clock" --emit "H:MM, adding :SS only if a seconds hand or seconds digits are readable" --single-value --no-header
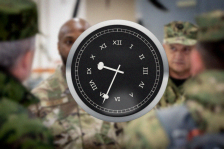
9:34
